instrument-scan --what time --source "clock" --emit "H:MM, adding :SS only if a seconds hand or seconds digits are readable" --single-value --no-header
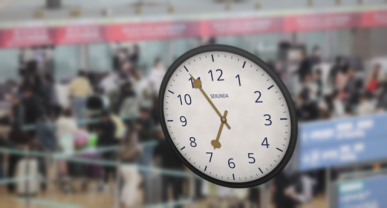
6:55
